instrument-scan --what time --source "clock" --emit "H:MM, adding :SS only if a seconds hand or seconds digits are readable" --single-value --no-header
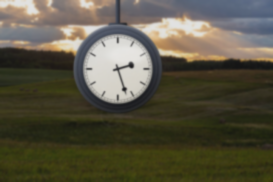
2:27
